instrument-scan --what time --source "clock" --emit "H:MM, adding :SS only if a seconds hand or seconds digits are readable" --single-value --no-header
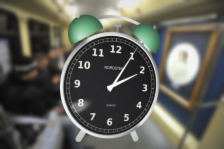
2:05
